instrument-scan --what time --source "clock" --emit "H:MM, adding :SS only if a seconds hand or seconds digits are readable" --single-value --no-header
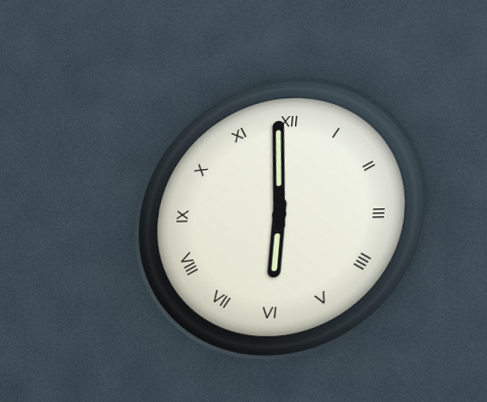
5:59
